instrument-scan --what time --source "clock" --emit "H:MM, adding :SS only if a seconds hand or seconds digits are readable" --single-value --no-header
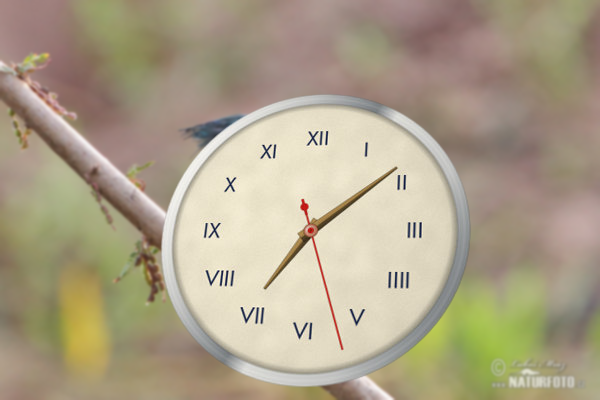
7:08:27
